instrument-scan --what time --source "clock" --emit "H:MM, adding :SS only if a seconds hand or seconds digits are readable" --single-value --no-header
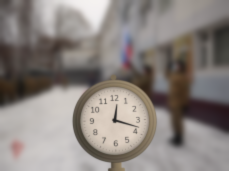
12:18
